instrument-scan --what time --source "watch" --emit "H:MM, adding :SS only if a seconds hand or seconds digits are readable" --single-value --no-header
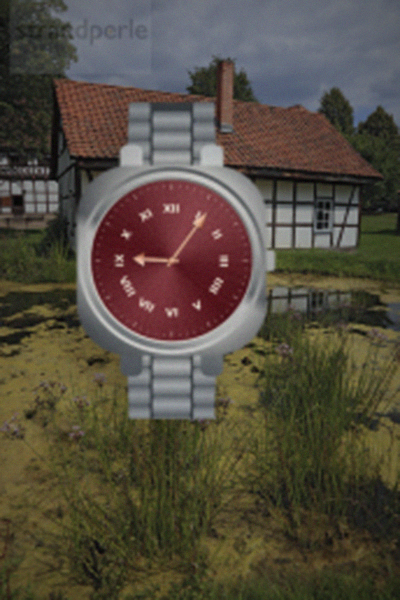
9:06
